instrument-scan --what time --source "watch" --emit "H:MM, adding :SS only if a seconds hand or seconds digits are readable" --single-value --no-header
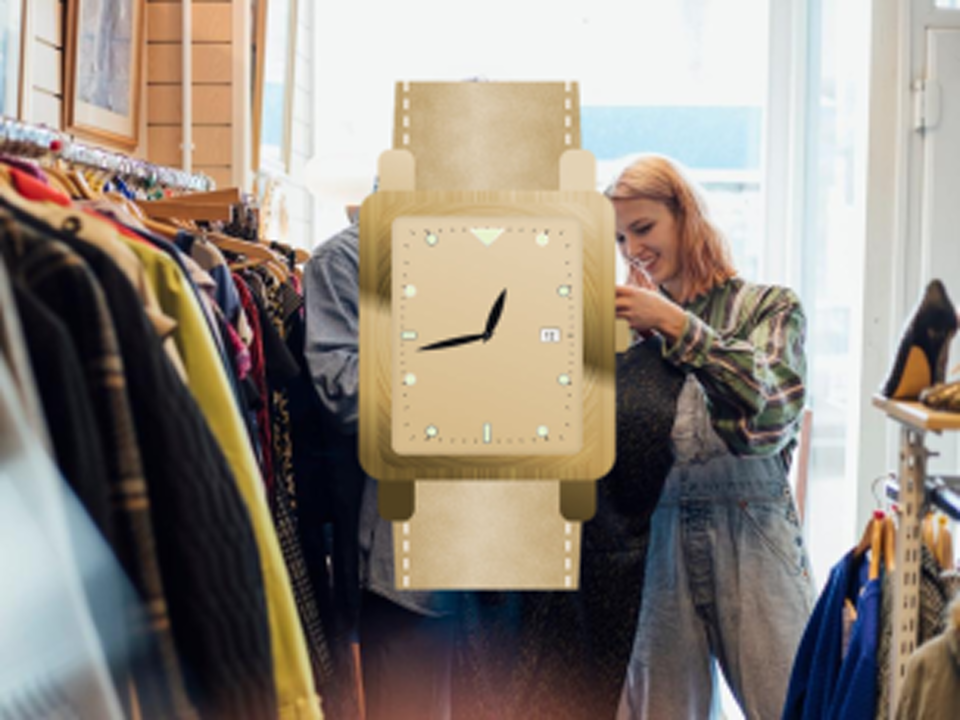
12:43
